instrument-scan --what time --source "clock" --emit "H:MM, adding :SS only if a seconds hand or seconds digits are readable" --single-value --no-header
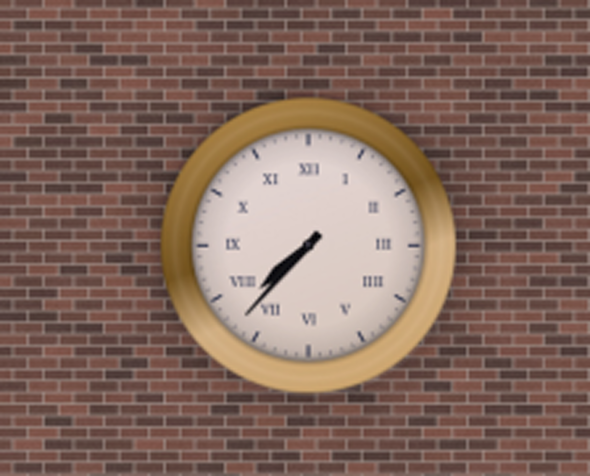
7:37
